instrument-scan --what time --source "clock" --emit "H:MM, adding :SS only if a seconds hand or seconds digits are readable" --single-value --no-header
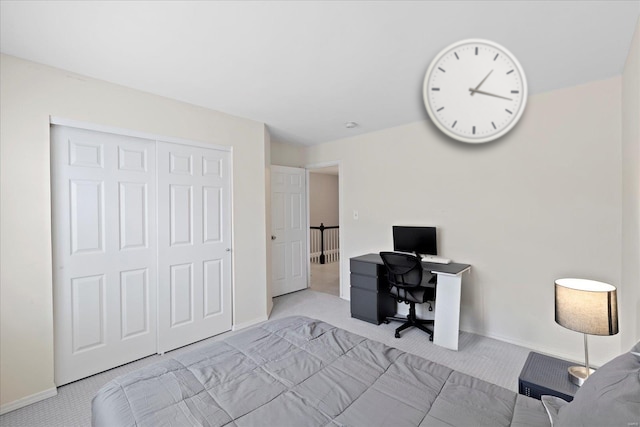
1:17
